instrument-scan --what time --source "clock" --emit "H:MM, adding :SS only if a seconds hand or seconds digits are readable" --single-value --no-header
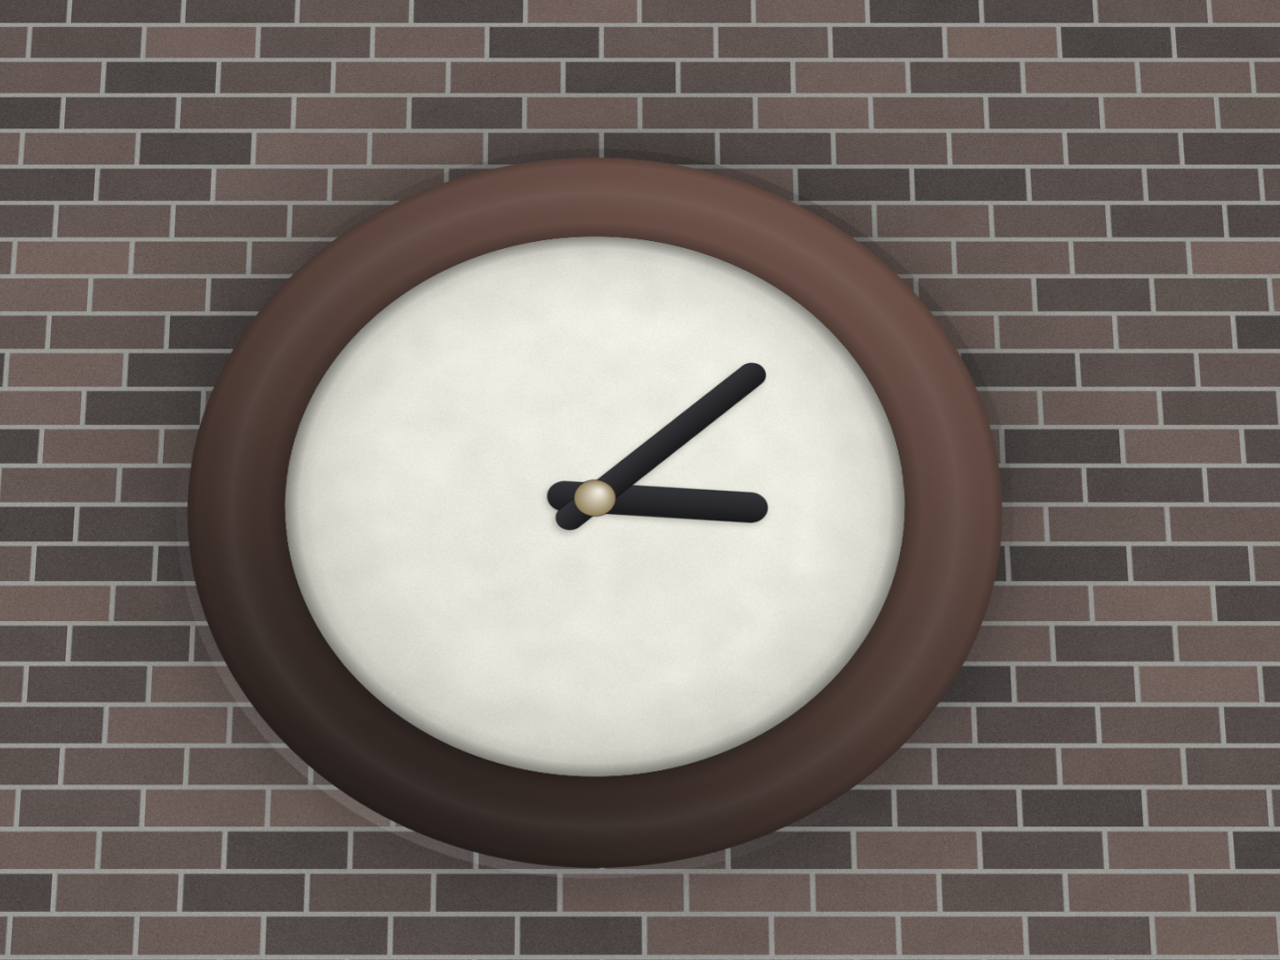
3:08
